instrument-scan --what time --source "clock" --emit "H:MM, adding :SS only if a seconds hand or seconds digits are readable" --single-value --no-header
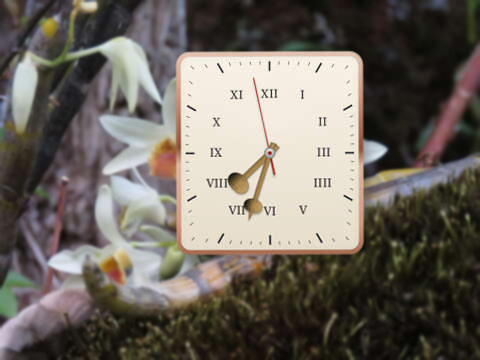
7:32:58
